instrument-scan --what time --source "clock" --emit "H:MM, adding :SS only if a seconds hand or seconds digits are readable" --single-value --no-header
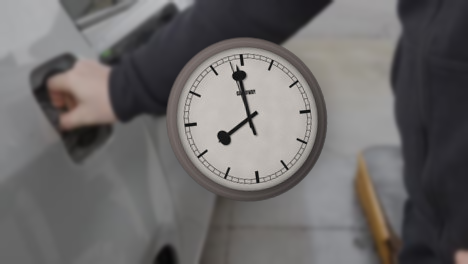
7:58:58
